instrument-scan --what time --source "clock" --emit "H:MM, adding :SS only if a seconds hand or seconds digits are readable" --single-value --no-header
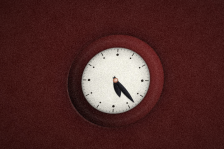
5:23
